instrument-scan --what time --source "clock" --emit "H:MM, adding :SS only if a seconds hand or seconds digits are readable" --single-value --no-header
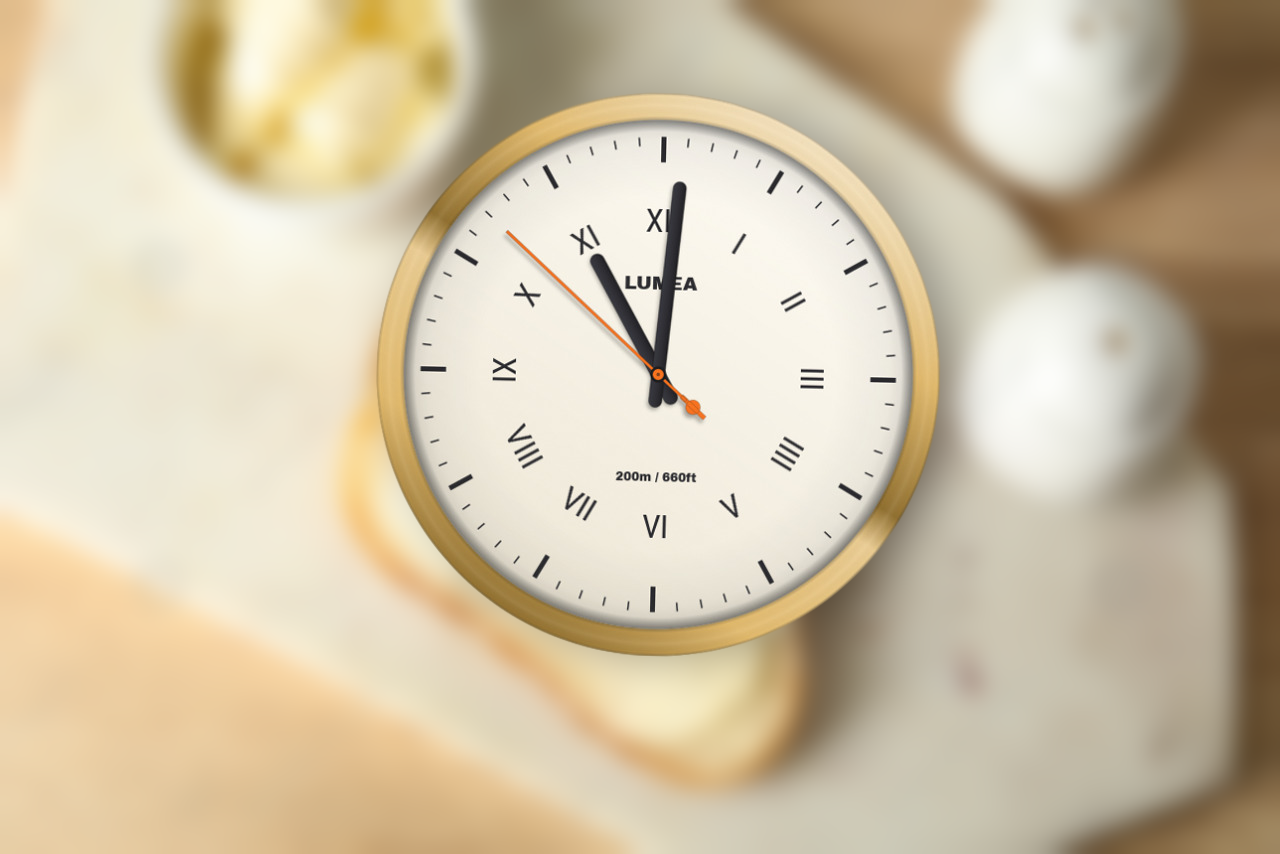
11:00:52
